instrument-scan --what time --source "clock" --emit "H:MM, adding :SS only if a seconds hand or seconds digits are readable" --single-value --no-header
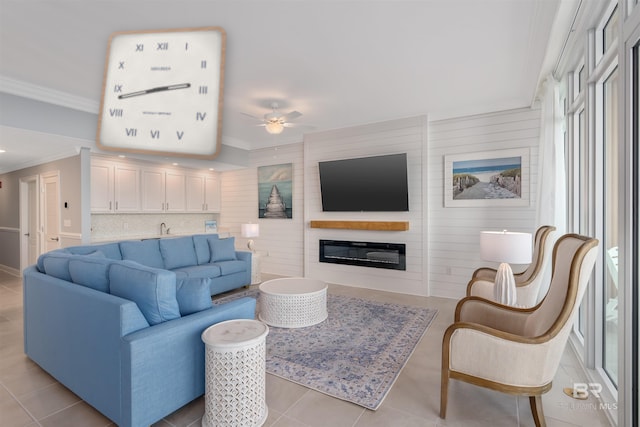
2:43
